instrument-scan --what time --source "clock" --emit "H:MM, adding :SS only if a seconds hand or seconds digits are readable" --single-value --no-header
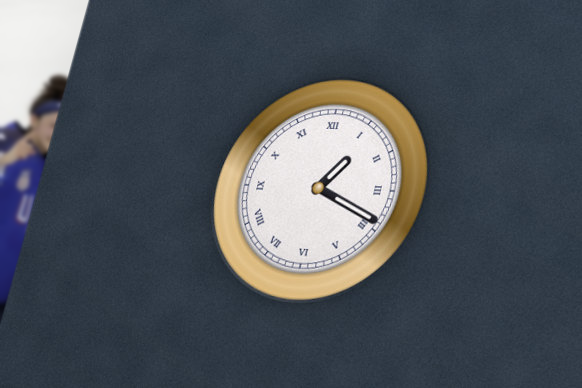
1:19
